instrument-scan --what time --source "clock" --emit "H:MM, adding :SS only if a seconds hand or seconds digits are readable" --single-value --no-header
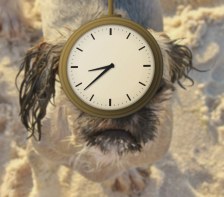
8:38
